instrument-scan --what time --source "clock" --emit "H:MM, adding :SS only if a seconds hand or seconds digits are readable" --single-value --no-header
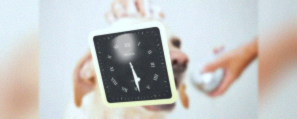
5:29
